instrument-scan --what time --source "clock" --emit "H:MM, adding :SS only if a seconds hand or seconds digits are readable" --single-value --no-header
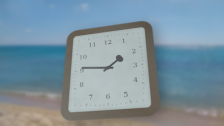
1:46
